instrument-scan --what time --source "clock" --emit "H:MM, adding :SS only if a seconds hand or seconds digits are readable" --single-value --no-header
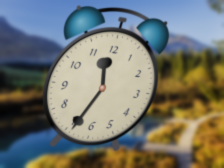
11:34
